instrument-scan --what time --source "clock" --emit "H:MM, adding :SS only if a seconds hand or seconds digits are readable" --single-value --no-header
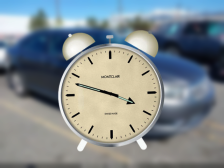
3:48
